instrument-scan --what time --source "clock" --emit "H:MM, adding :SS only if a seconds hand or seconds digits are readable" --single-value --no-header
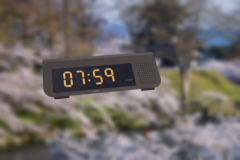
7:59
